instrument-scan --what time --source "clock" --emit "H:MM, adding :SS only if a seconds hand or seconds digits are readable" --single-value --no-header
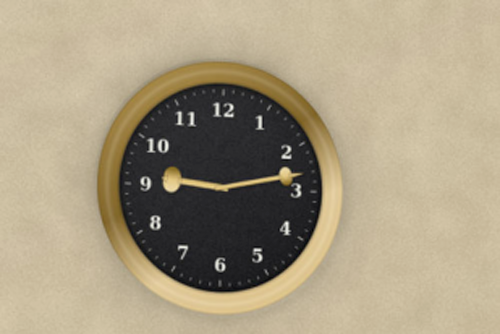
9:13
